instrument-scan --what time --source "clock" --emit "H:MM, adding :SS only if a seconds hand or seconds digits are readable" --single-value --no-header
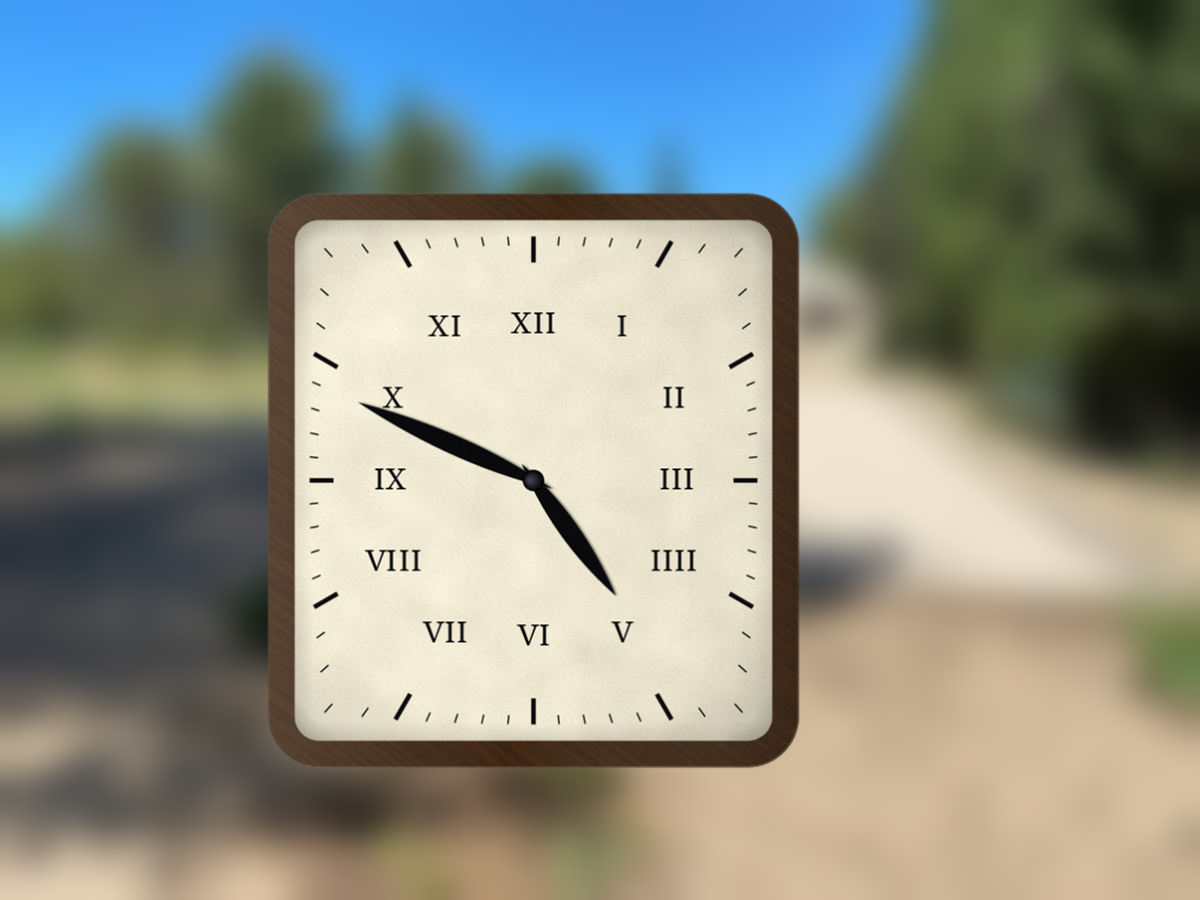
4:49
